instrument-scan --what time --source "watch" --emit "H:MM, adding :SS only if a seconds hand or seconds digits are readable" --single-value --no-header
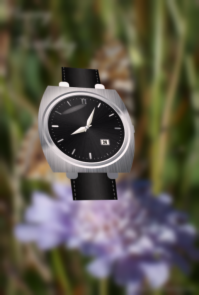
8:04
